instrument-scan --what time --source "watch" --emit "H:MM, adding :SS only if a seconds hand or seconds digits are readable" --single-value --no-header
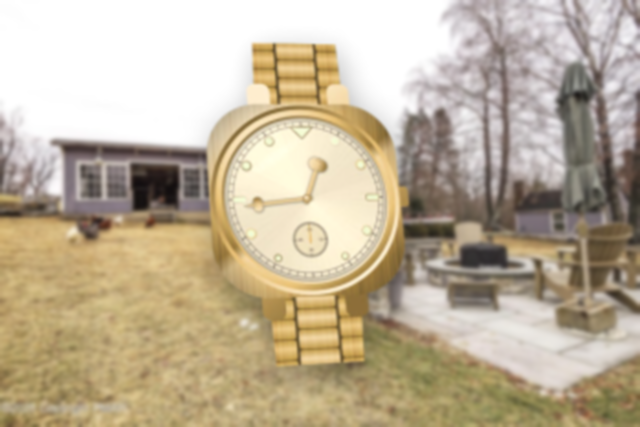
12:44
